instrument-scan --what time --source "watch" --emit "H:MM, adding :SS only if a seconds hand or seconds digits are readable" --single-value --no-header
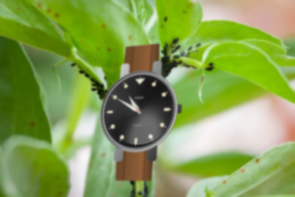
10:50
